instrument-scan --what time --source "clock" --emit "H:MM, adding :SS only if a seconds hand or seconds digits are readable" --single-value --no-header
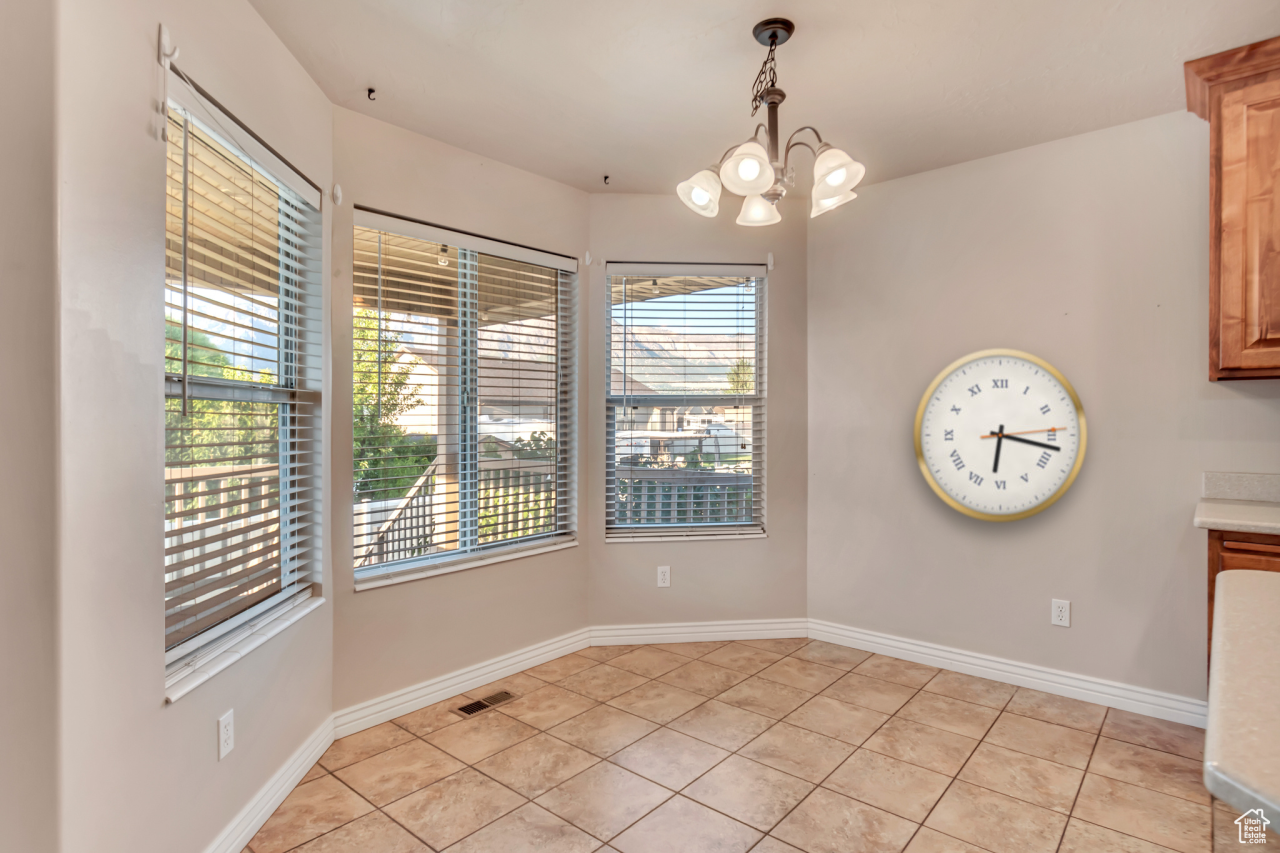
6:17:14
